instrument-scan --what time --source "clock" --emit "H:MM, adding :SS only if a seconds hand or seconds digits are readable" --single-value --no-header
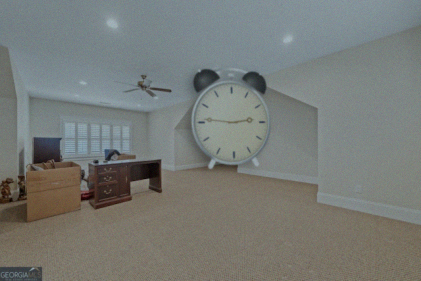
2:46
